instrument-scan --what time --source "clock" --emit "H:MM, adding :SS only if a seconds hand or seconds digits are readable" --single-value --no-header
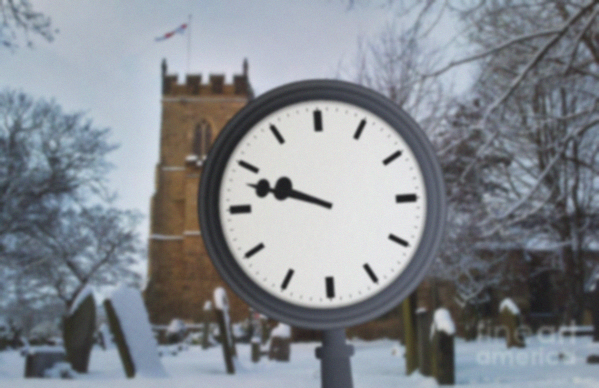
9:48
